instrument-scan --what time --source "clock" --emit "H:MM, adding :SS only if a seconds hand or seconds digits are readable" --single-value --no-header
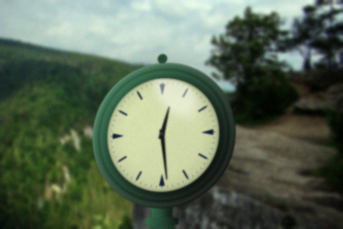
12:29
